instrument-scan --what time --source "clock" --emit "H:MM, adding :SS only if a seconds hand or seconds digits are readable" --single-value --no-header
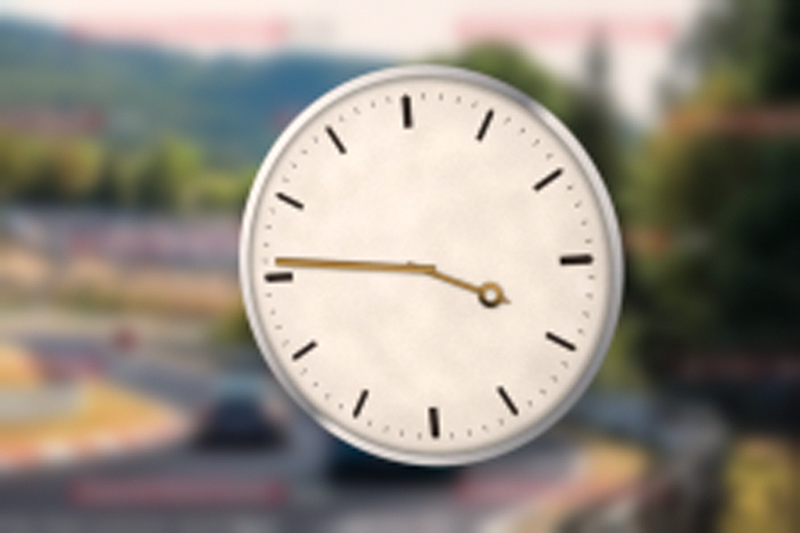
3:46
